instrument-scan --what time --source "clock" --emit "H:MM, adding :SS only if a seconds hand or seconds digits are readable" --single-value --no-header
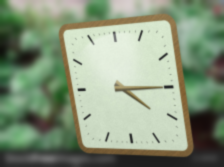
4:15
